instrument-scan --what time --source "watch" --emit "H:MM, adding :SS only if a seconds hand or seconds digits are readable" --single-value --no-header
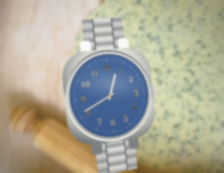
12:41
